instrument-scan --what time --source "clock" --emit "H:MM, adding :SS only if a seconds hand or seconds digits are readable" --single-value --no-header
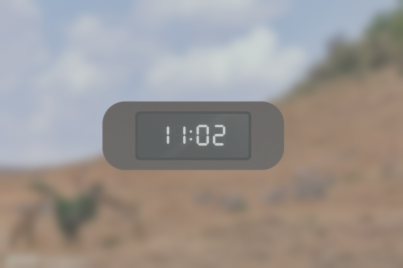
11:02
